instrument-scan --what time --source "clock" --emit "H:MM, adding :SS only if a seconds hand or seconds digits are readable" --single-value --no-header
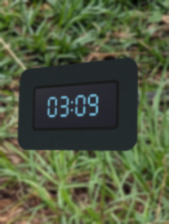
3:09
